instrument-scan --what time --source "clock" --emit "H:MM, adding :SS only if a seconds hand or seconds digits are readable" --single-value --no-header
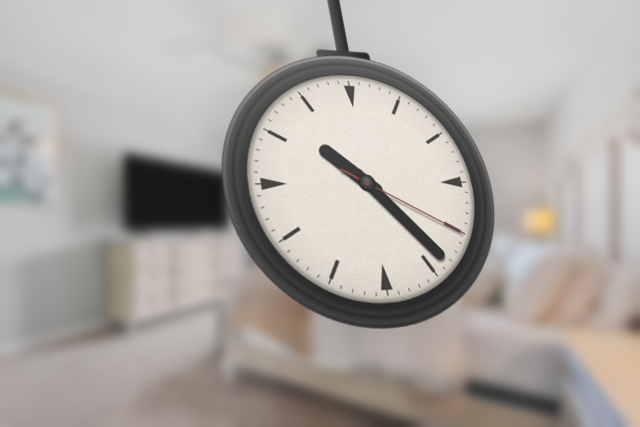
10:23:20
